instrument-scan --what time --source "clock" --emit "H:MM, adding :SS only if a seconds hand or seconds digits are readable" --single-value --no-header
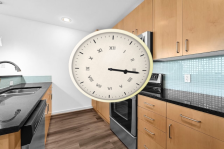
3:16
